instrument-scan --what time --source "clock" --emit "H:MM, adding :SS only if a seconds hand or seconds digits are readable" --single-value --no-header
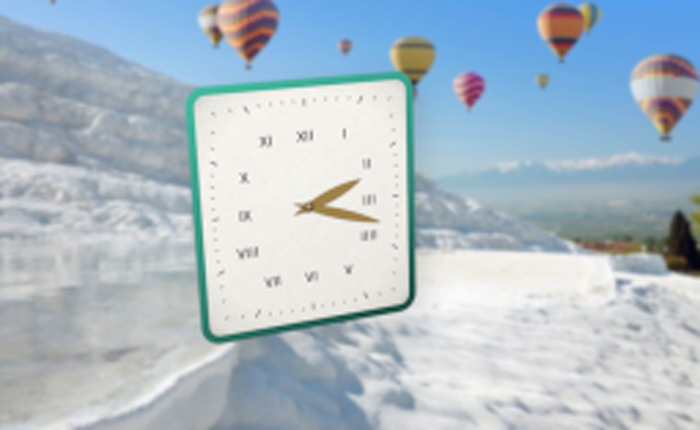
2:18
